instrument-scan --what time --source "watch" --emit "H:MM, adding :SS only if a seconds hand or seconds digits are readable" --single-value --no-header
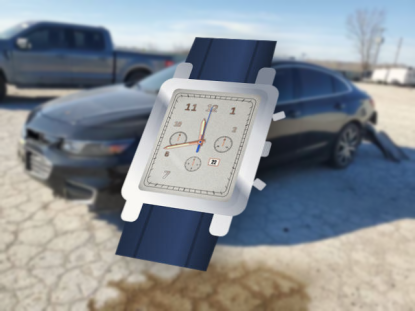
11:42
